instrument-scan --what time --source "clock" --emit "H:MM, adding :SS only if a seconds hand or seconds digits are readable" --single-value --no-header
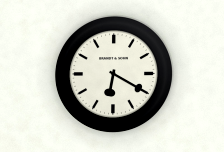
6:20
